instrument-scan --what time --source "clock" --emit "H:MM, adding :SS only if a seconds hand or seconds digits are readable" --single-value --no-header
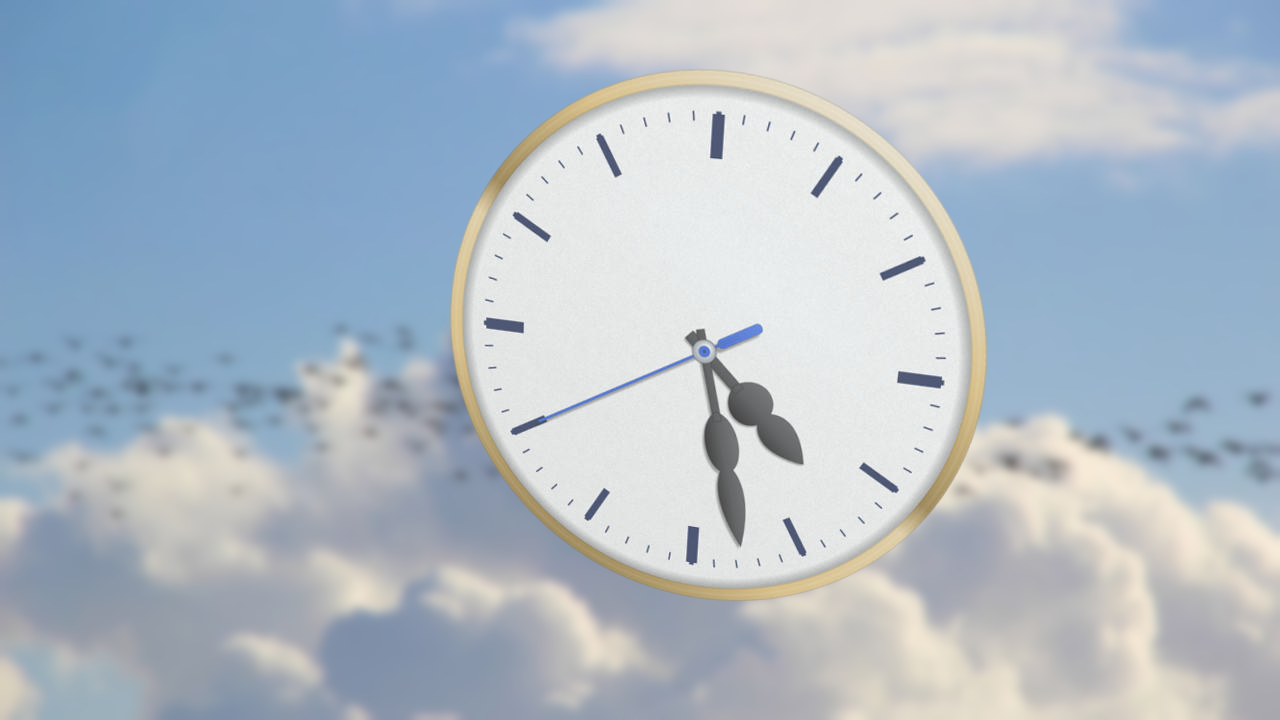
4:27:40
